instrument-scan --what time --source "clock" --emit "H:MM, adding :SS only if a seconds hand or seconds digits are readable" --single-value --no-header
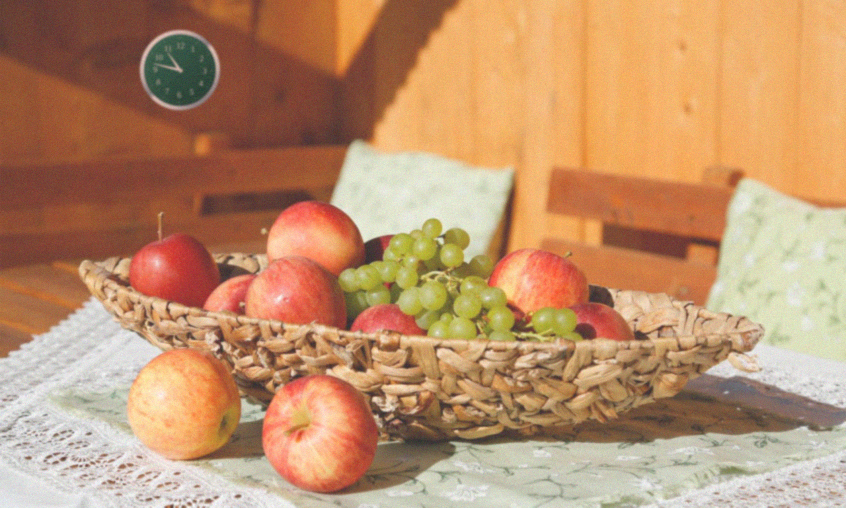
10:47
